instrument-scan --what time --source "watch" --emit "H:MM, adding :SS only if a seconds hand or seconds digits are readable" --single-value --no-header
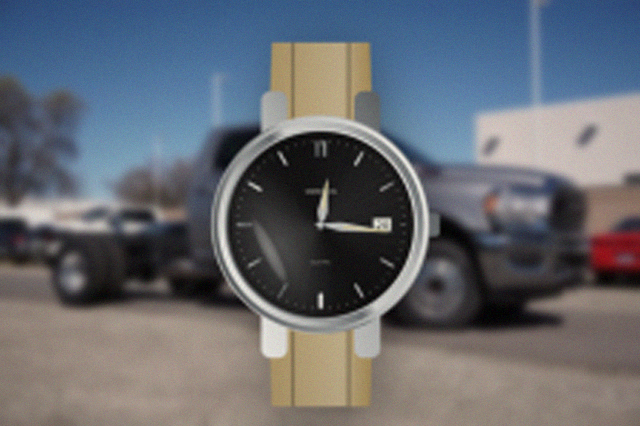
12:16
